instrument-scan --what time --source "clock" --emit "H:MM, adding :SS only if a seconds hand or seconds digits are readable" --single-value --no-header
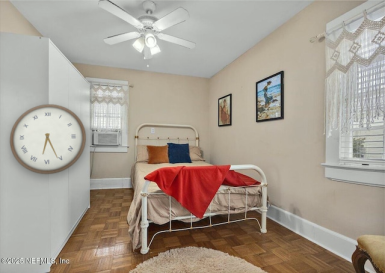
6:26
